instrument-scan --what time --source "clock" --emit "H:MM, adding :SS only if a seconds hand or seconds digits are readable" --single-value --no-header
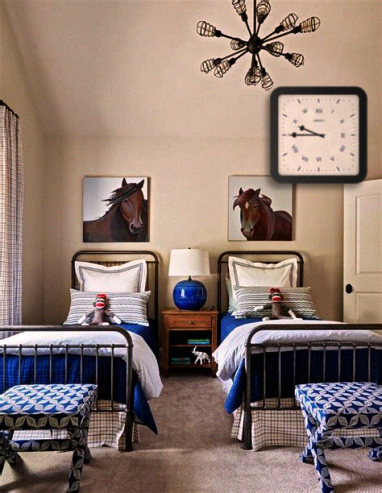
9:45
